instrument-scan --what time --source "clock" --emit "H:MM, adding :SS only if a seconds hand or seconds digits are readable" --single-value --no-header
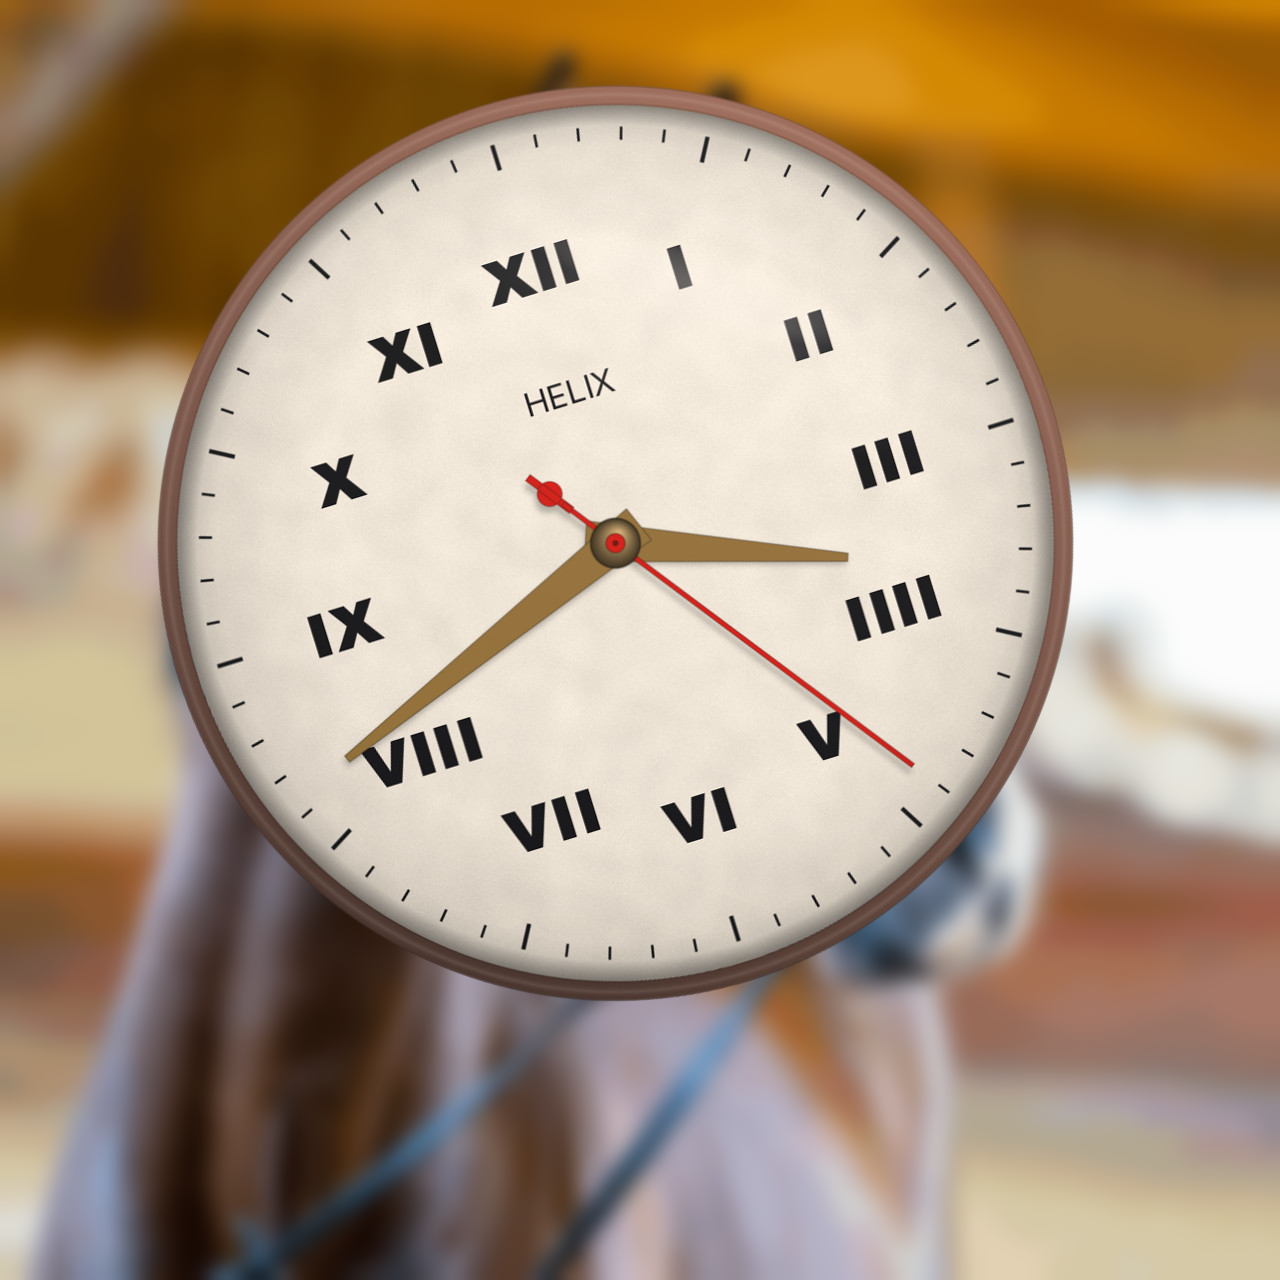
3:41:24
